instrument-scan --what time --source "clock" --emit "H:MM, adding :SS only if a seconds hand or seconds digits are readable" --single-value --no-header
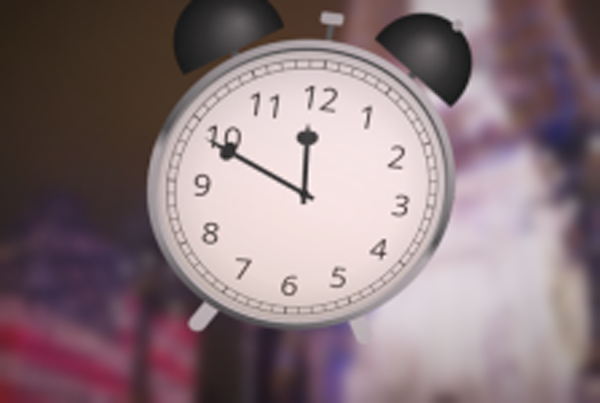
11:49
